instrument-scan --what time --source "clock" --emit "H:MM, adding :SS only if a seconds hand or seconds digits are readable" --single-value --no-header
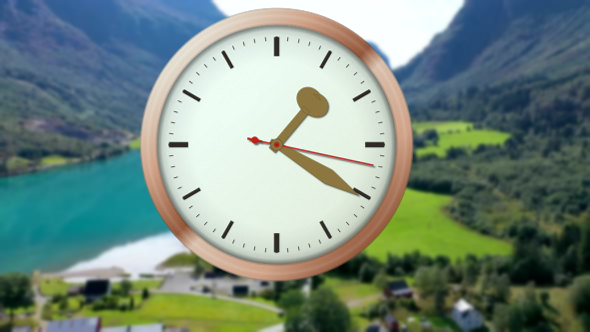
1:20:17
